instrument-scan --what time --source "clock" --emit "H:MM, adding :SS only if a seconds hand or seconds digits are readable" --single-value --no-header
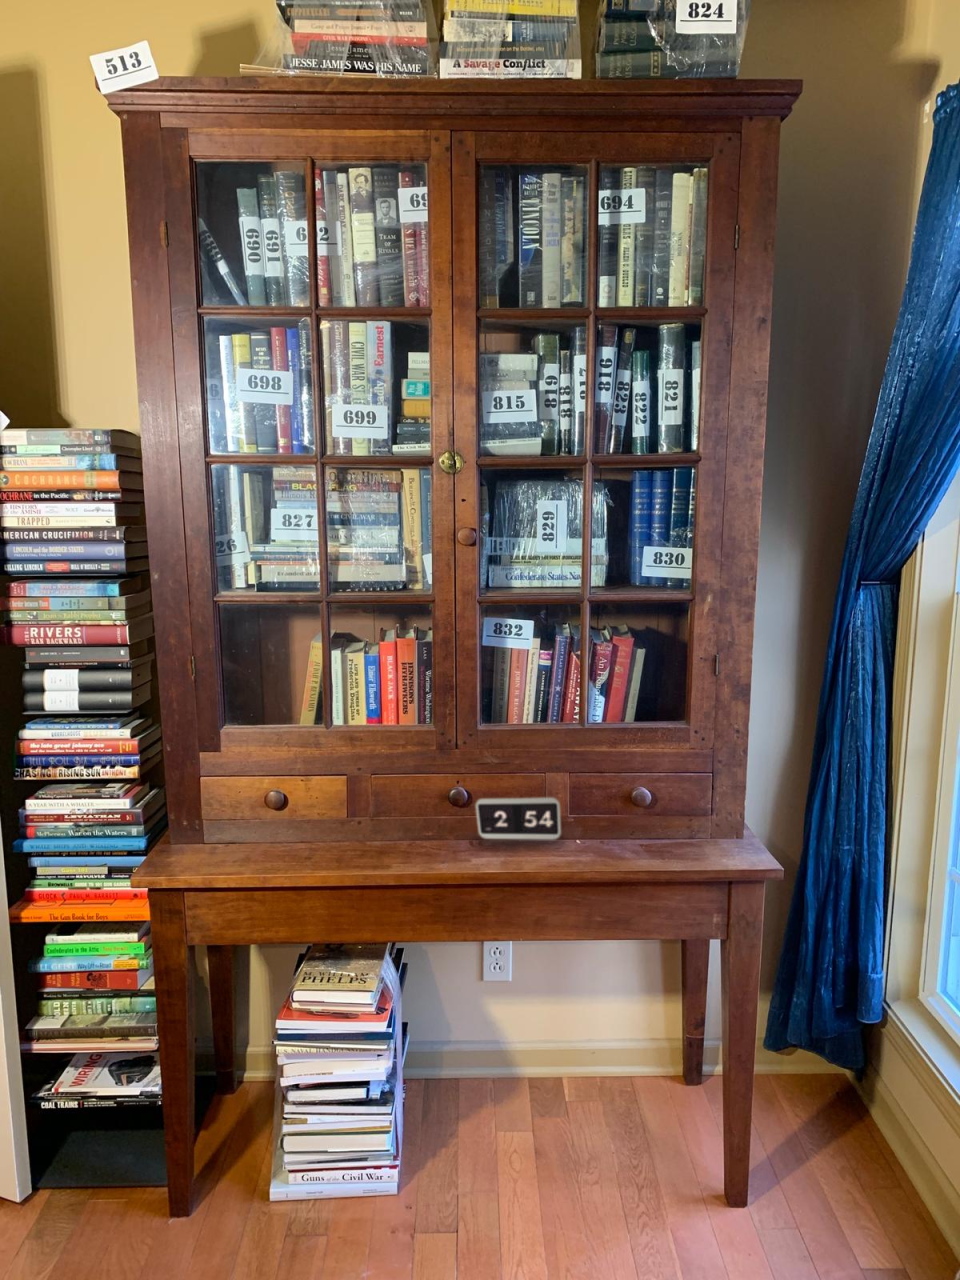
2:54
